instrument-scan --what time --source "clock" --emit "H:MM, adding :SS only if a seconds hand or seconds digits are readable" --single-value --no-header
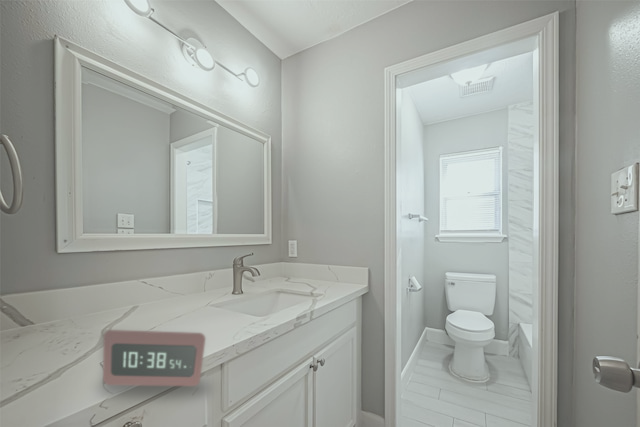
10:38
